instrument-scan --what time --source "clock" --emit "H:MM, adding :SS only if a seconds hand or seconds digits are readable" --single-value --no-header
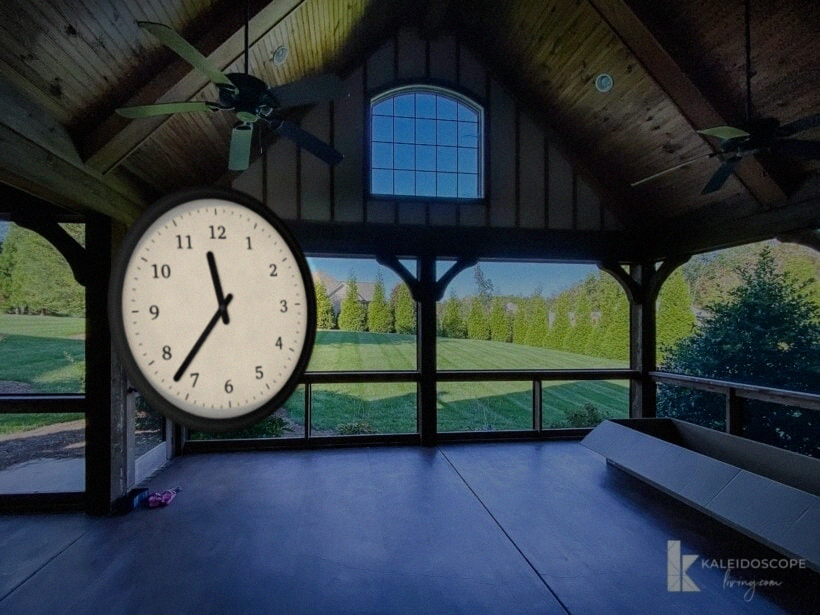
11:37
